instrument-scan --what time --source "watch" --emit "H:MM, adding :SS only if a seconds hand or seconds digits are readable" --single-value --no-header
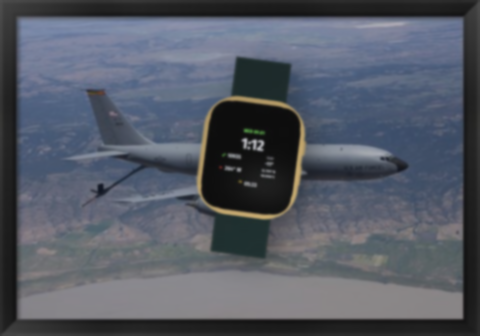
1:12
